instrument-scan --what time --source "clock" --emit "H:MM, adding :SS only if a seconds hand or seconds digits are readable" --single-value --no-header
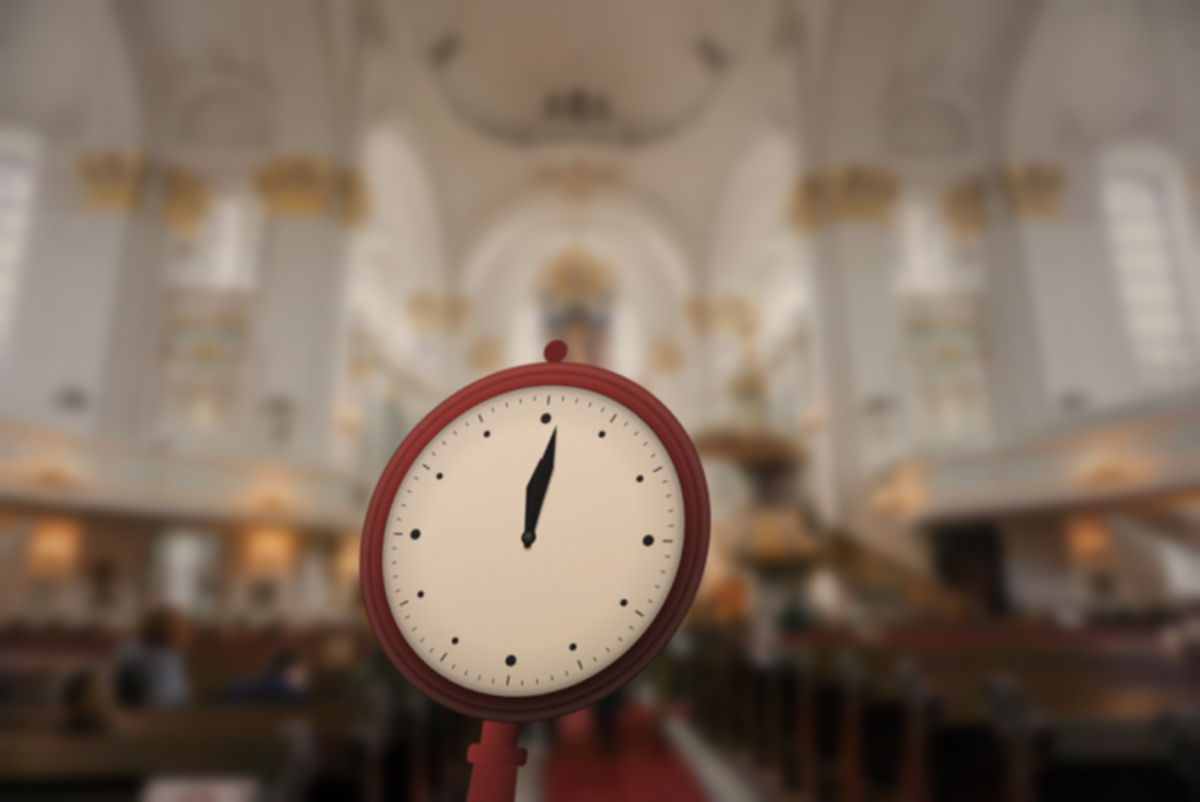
12:01
